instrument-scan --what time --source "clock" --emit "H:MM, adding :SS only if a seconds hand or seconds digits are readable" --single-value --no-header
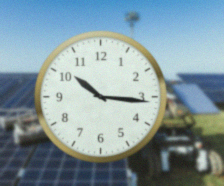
10:16
